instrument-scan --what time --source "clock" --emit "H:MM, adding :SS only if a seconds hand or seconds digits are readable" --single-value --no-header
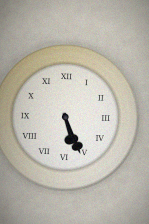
5:26
